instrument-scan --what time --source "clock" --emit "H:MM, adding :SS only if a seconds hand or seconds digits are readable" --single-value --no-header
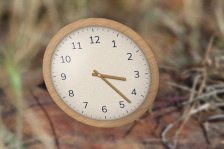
3:23
